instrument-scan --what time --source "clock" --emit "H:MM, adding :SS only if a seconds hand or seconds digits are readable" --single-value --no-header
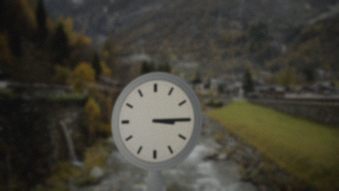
3:15
